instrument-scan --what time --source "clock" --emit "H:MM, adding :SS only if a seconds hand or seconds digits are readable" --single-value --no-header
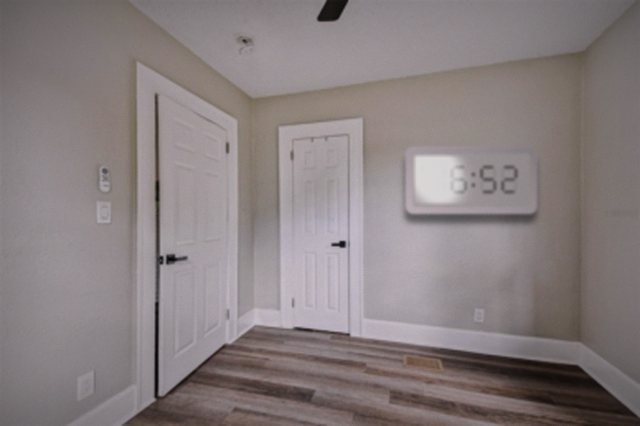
6:52
